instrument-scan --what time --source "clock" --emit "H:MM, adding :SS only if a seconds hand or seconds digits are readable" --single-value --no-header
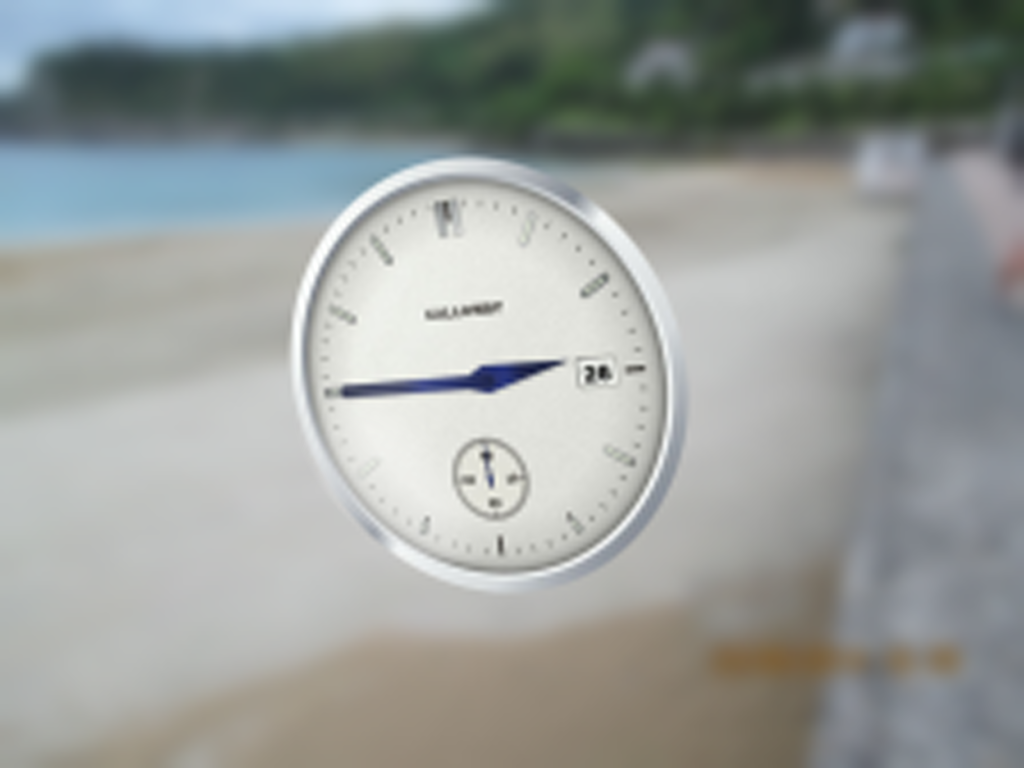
2:45
